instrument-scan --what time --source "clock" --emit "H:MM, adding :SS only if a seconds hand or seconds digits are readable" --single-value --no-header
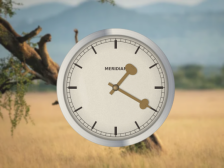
1:20
